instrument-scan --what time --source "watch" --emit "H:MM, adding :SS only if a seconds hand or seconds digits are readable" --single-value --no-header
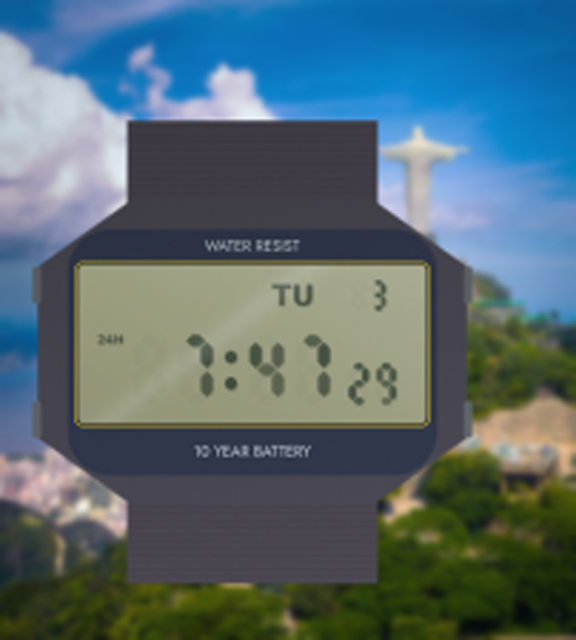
7:47:29
